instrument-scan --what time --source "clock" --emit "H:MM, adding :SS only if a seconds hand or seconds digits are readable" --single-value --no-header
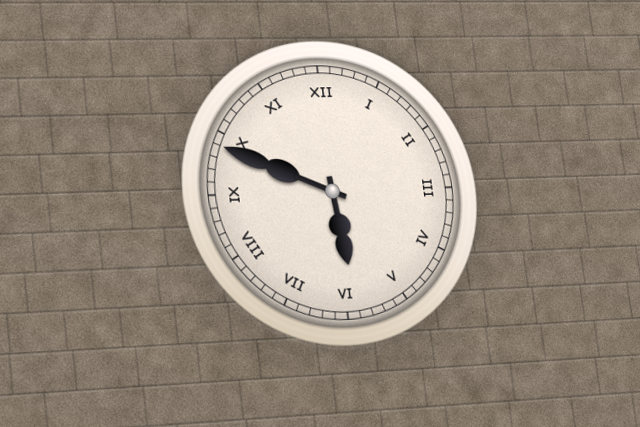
5:49
